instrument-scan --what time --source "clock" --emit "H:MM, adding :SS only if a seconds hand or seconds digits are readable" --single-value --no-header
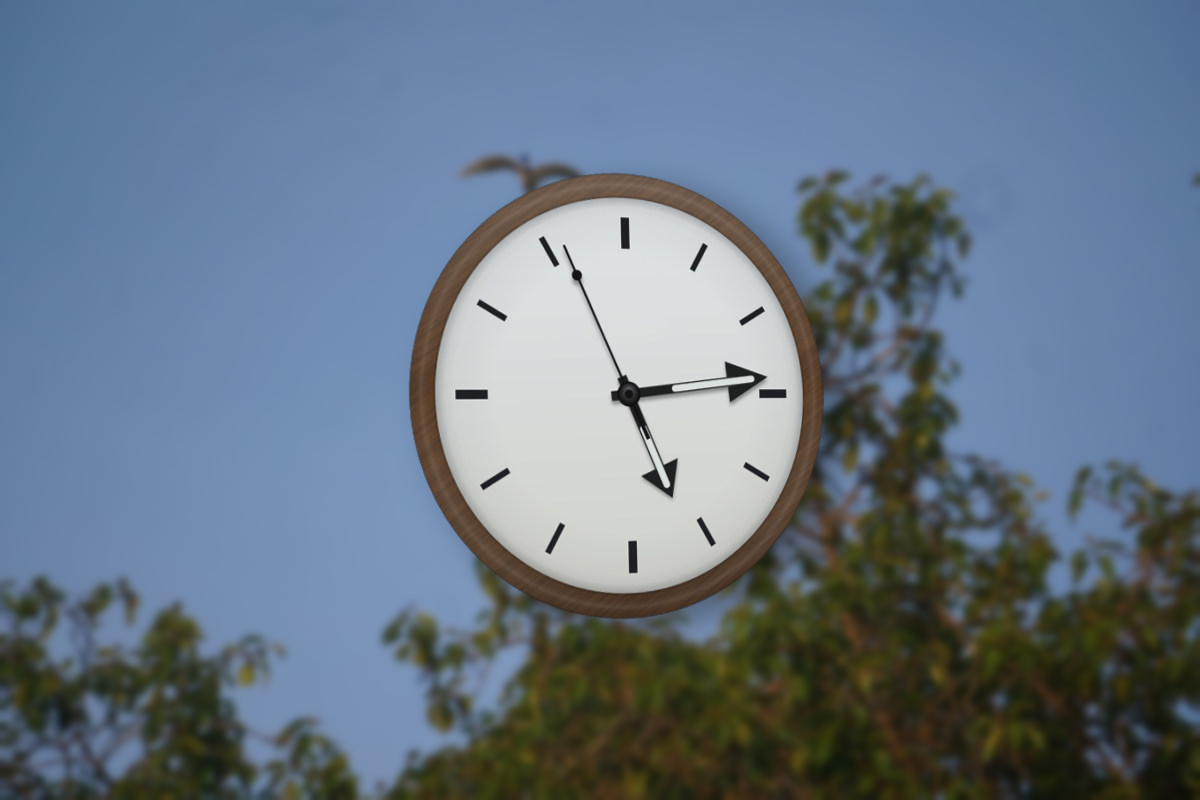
5:13:56
